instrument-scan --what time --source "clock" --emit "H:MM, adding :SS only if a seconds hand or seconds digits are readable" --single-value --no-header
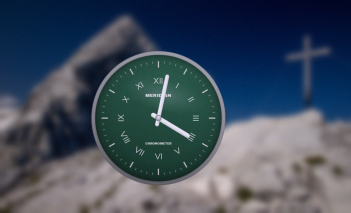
4:02
